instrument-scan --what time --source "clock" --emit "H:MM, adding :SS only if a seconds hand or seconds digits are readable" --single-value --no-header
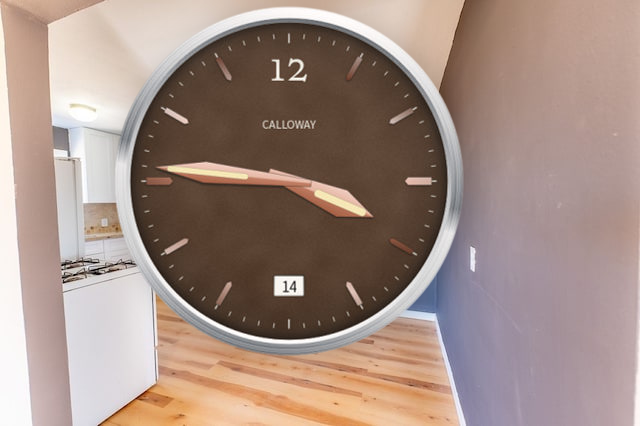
3:46
